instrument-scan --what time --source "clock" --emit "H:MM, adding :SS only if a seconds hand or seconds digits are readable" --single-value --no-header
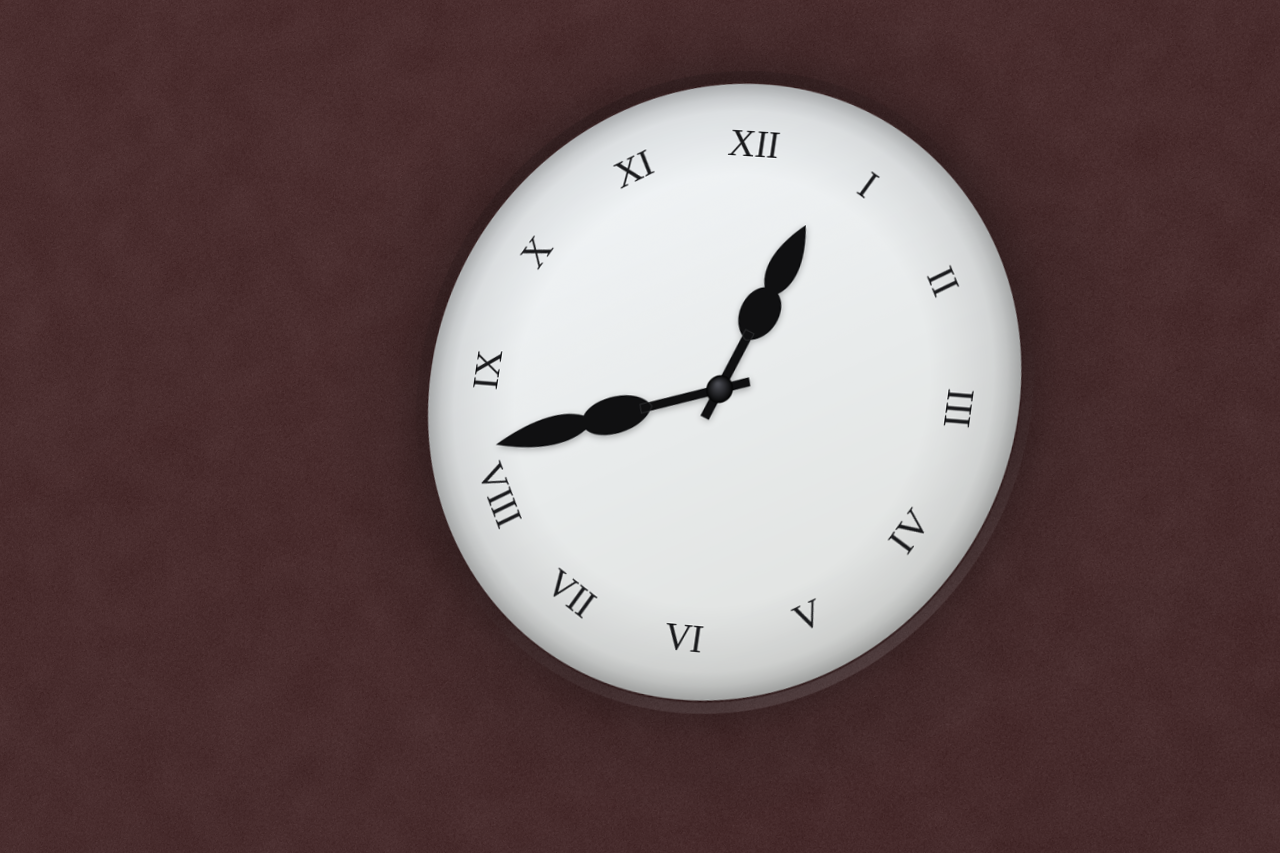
12:42
